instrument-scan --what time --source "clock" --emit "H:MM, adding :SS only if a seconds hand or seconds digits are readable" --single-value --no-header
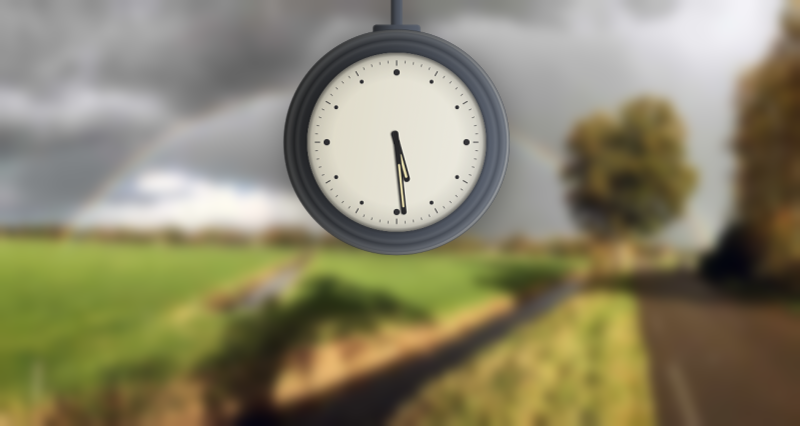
5:29
